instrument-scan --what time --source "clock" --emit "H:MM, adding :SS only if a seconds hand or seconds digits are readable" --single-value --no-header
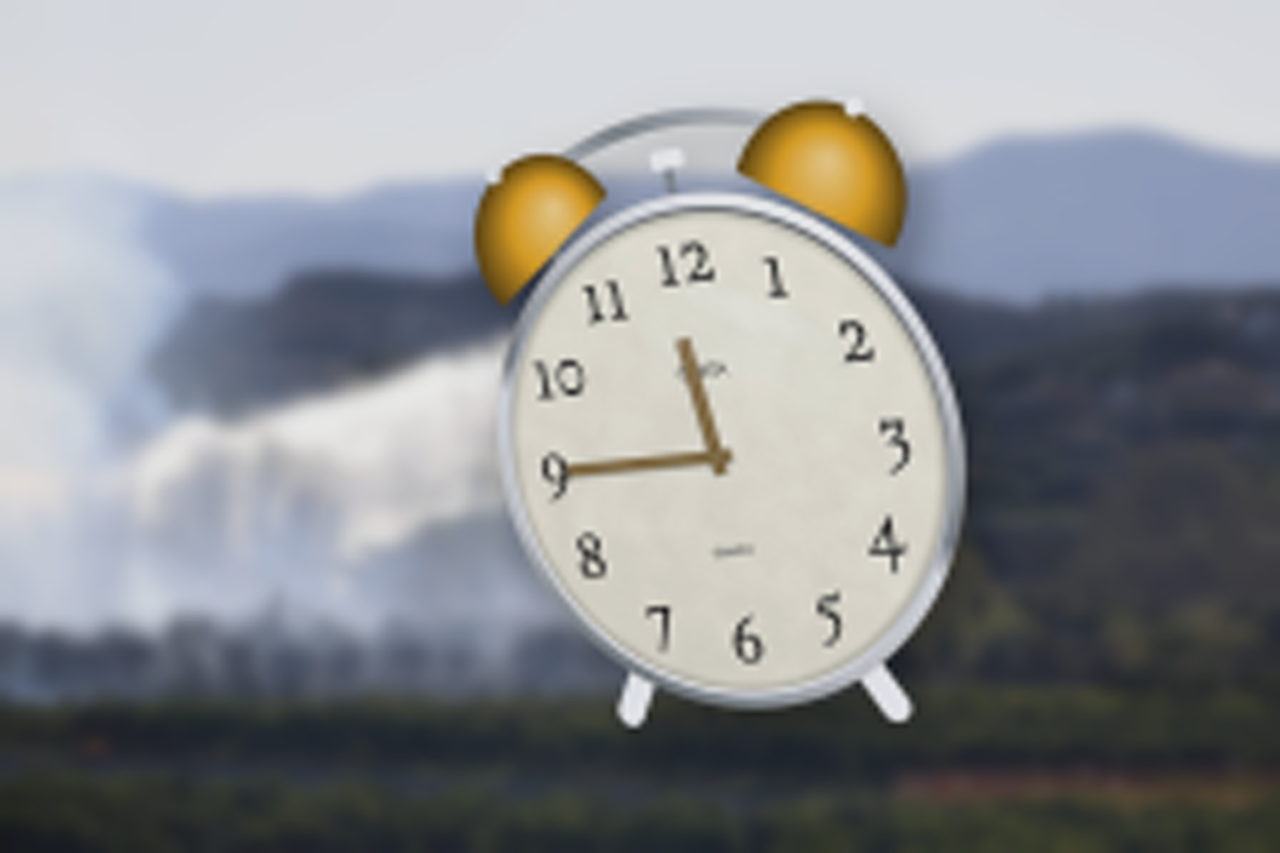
11:45
